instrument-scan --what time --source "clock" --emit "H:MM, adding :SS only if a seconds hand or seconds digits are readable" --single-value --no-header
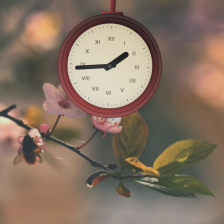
1:44
